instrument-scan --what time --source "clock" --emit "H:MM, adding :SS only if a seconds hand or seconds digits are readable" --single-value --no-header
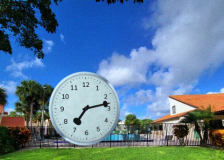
7:13
